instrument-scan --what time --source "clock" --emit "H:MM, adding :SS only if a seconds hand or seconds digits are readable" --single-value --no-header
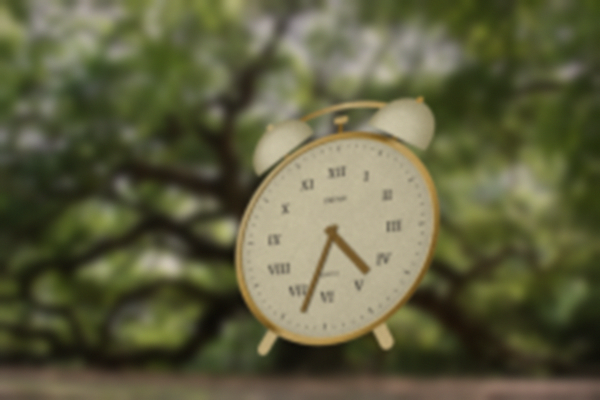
4:33
